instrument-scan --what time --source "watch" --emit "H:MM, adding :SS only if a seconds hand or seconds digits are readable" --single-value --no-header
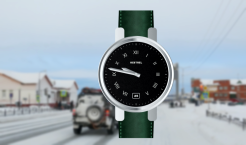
9:47
